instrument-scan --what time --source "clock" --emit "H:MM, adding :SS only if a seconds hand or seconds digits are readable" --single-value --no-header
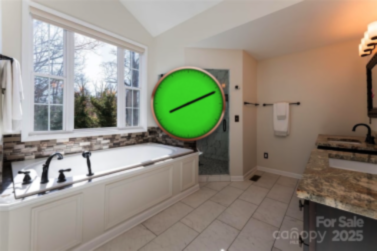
8:11
